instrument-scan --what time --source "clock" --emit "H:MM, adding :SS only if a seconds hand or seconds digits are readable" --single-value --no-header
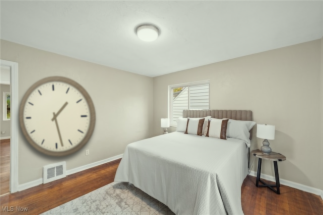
1:28
